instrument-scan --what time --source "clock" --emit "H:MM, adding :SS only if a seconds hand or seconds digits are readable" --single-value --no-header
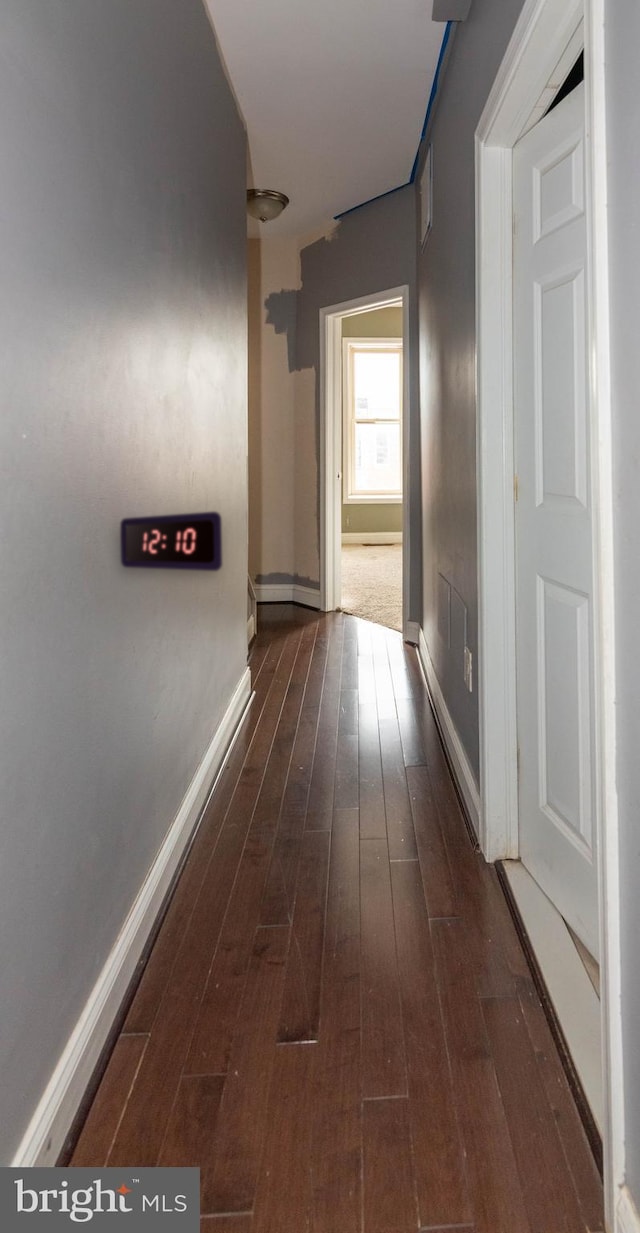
12:10
